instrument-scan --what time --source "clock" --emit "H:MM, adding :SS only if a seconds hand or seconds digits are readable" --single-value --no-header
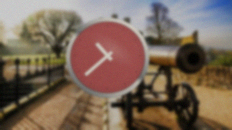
10:38
